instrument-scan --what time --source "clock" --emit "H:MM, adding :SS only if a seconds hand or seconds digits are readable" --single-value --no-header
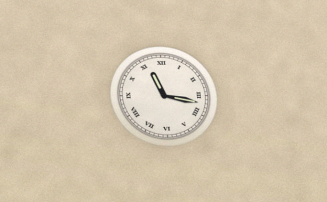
11:17
